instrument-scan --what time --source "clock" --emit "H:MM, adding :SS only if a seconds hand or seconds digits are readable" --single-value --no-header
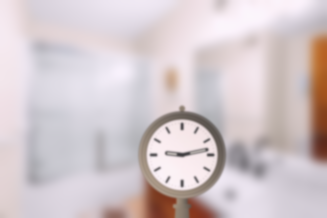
9:13
